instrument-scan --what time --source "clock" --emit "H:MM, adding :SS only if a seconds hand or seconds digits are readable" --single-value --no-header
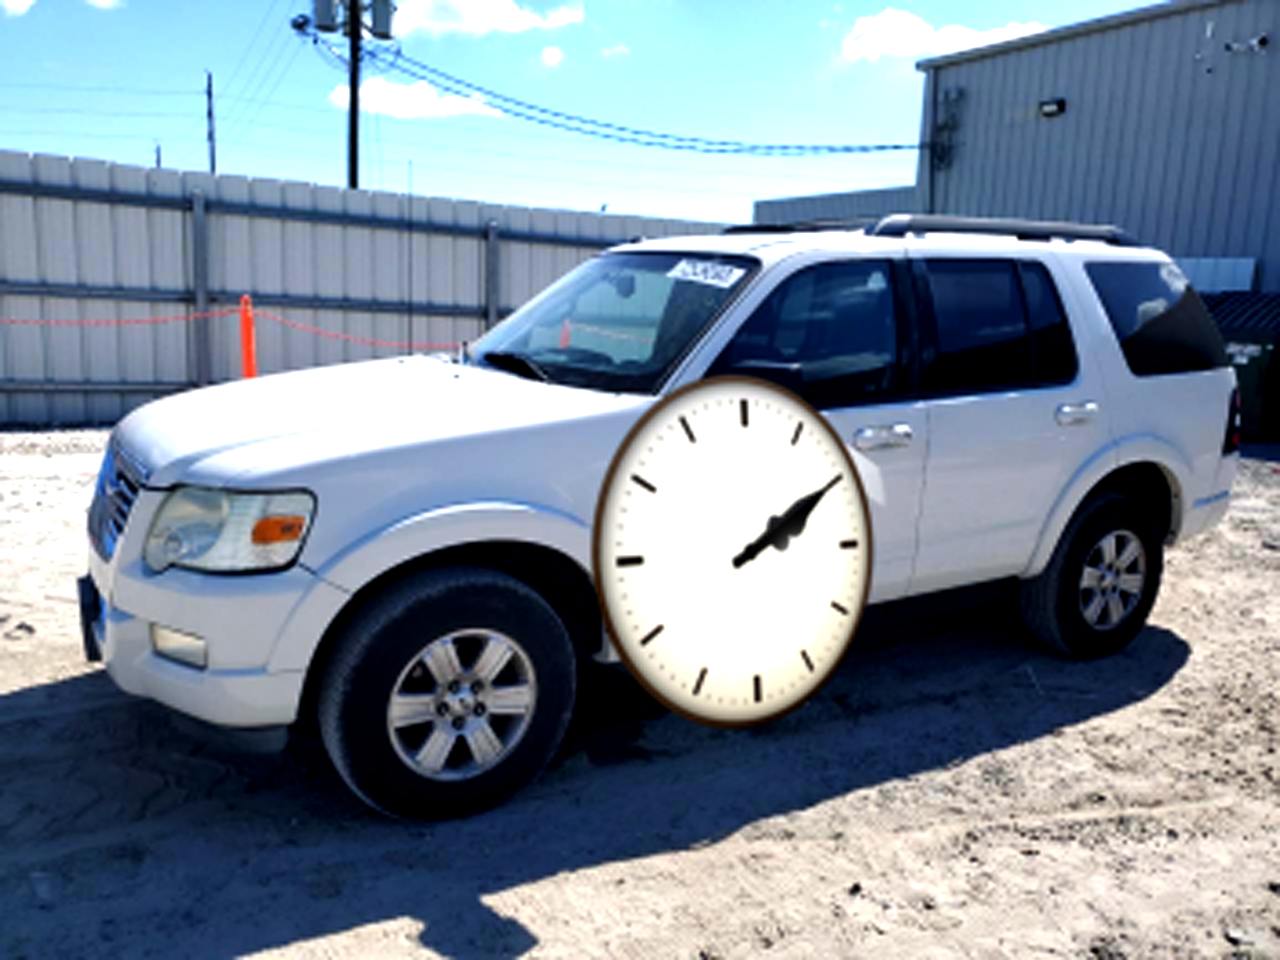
2:10
